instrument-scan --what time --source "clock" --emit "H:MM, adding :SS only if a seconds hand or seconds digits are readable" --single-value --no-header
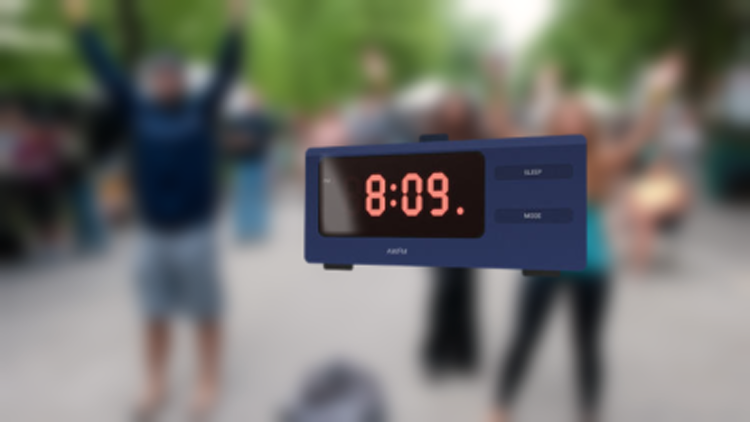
8:09
